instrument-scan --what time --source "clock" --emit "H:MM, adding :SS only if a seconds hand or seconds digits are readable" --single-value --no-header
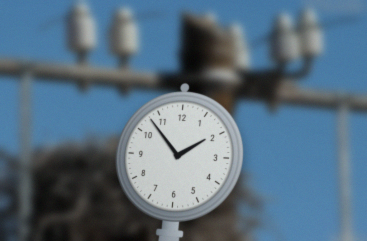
1:53
